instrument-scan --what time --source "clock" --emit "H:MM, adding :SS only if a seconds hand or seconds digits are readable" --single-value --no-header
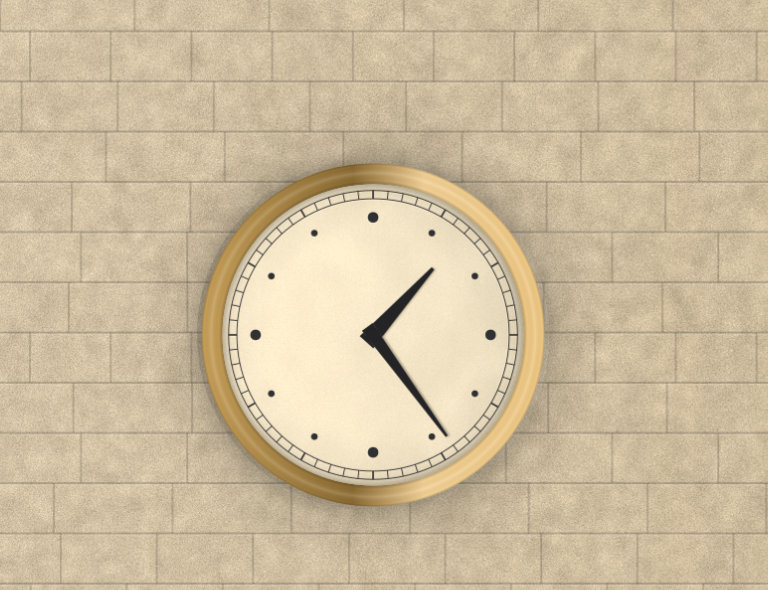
1:24
